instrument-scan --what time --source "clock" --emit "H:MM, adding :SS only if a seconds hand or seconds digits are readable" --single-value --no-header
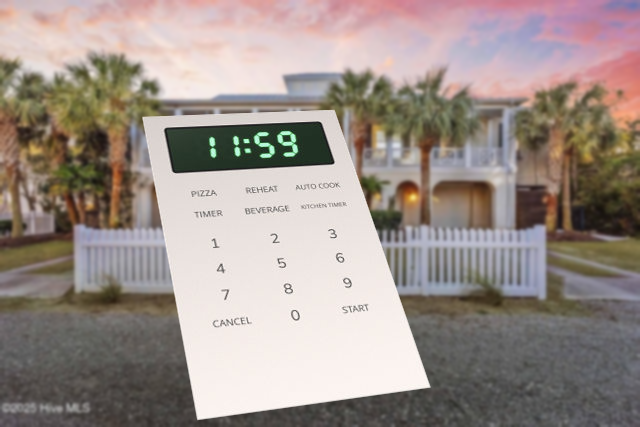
11:59
